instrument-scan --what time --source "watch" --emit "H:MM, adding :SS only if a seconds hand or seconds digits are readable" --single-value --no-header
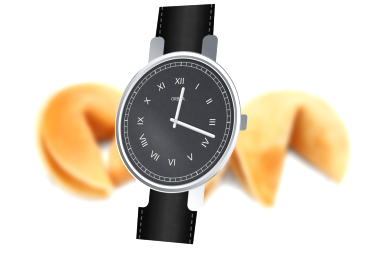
12:18
